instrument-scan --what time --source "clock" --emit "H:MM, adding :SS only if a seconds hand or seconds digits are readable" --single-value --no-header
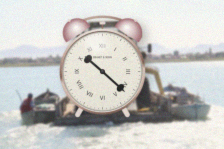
10:22
